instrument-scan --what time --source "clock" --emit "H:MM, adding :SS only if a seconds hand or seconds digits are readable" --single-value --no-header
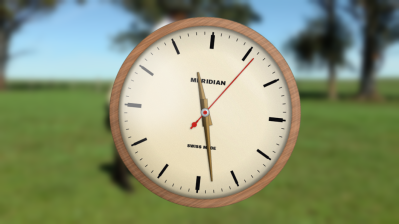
11:28:06
